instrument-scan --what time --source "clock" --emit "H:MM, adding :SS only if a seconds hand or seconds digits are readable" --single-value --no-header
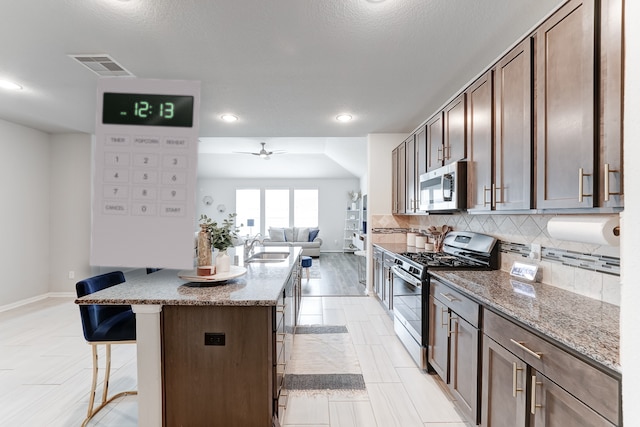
12:13
